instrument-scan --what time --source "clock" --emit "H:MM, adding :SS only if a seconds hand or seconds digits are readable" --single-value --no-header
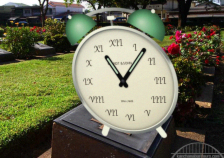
11:07
